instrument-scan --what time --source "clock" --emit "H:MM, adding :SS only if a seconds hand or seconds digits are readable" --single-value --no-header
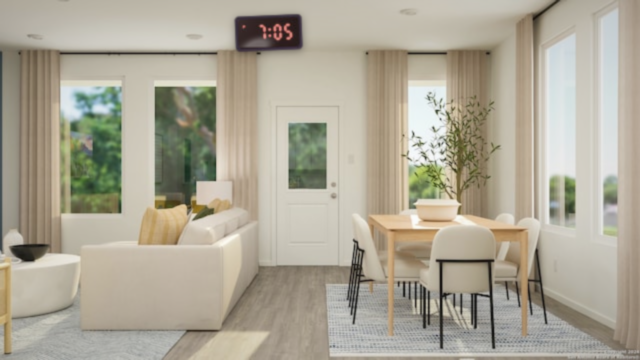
7:05
